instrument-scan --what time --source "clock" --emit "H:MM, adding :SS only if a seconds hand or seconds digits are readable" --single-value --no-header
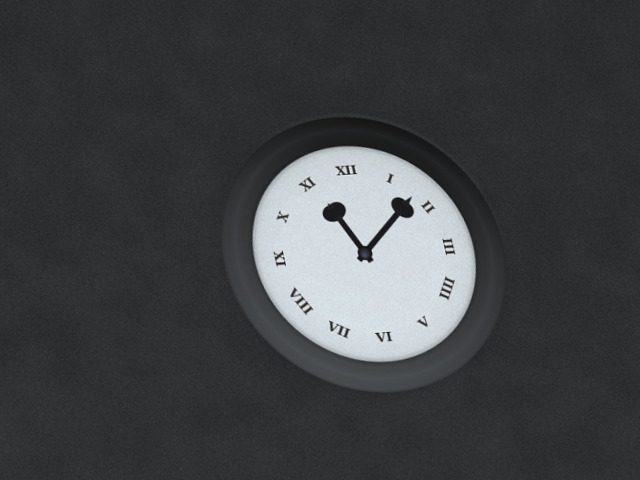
11:08
